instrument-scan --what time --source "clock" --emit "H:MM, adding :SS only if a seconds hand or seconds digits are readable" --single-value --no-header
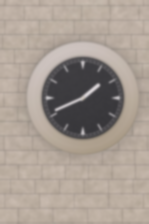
1:41
